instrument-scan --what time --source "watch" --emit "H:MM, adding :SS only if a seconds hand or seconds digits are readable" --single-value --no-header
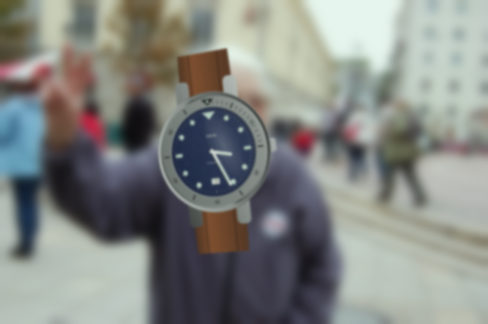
3:26
